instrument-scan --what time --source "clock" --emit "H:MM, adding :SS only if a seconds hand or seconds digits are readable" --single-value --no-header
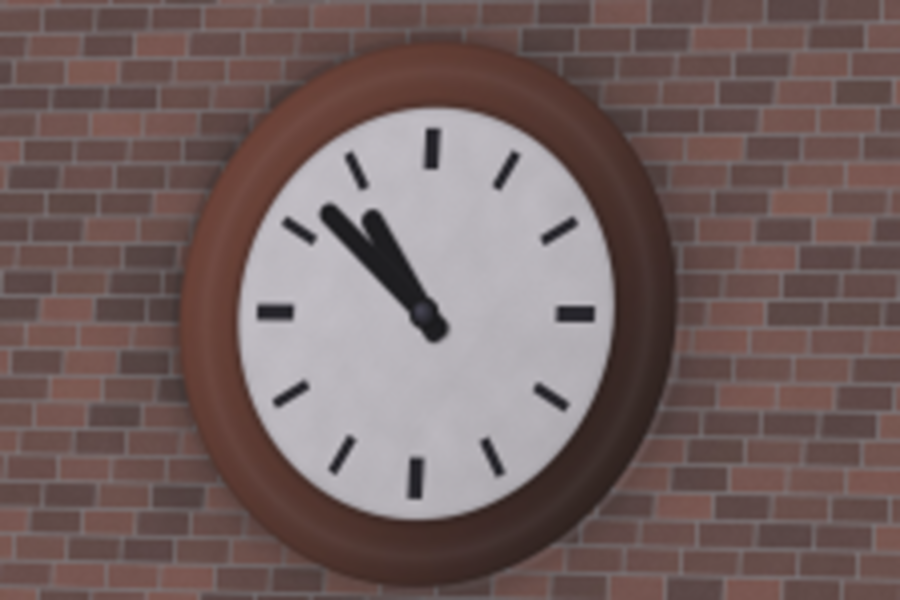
10:52
